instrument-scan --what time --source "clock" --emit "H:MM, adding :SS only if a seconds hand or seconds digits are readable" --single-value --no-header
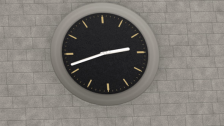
2:42
